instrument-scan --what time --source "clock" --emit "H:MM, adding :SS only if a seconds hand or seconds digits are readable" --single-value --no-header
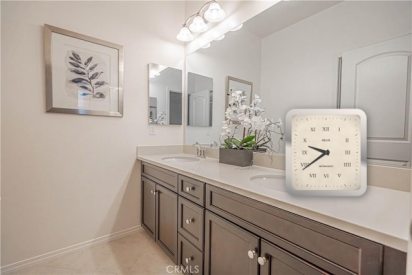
9:39
